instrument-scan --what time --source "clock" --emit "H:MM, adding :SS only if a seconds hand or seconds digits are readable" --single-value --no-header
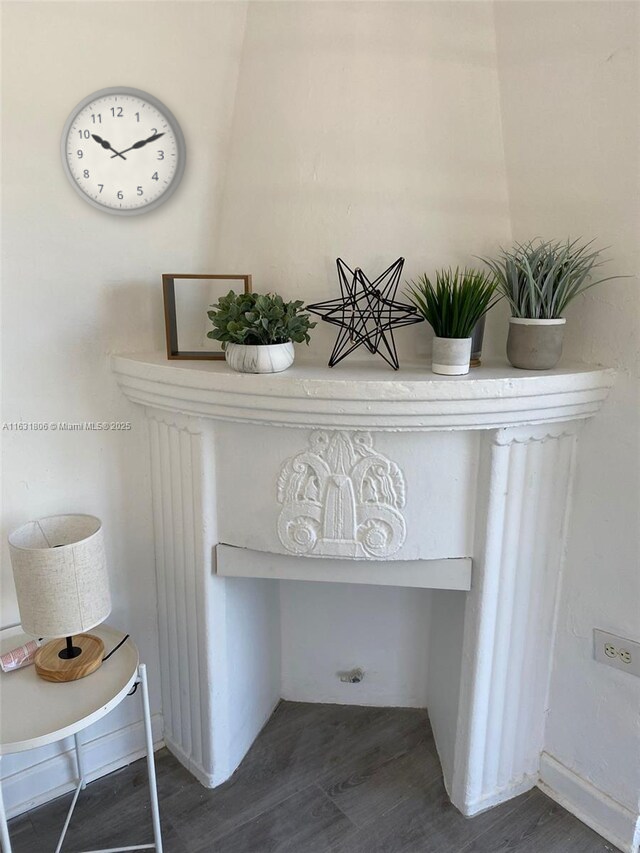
10:11
